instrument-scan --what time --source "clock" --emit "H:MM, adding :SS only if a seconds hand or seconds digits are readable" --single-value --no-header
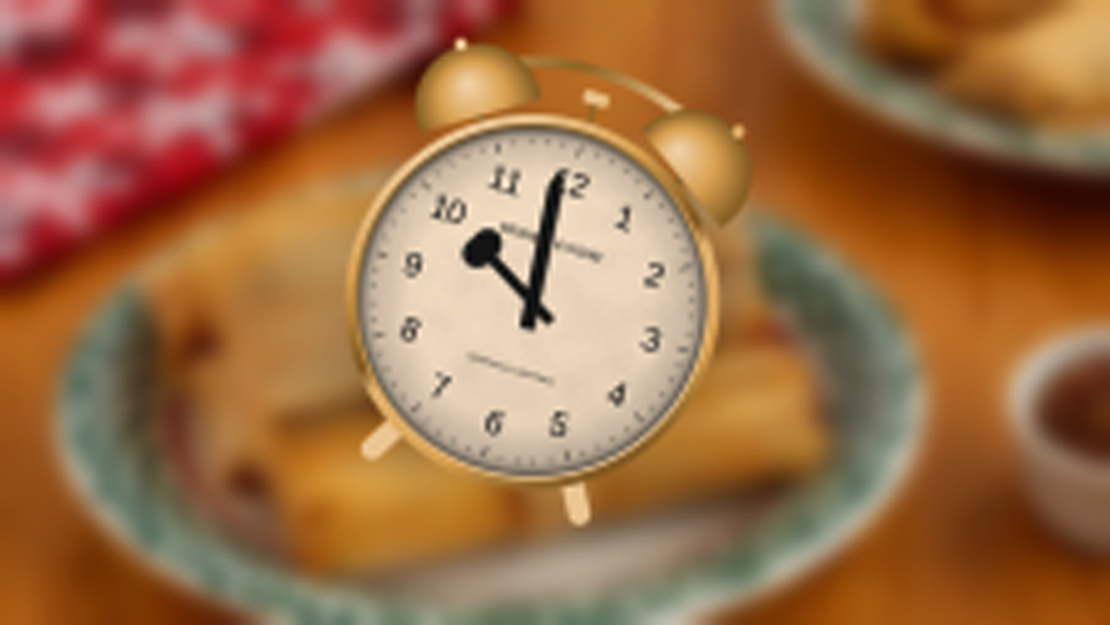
9:59
